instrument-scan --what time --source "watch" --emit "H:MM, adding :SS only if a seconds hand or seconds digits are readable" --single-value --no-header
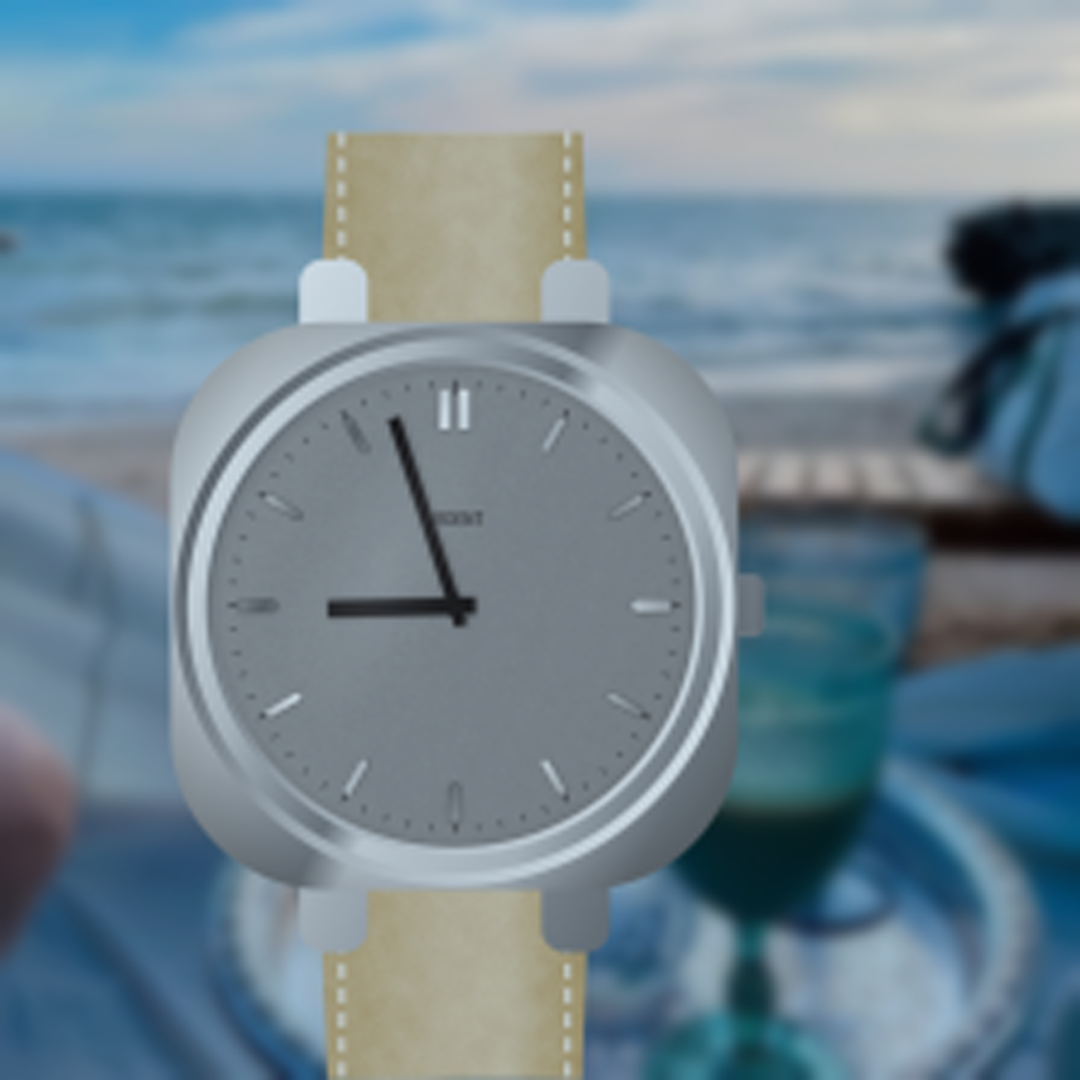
8:57
